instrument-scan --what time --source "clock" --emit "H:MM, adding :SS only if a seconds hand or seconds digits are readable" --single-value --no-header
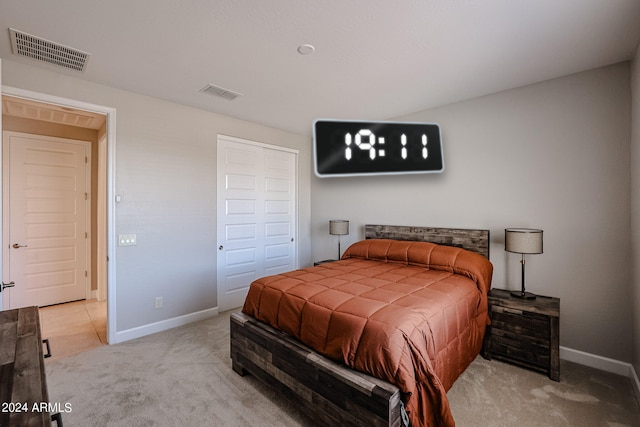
19:11
